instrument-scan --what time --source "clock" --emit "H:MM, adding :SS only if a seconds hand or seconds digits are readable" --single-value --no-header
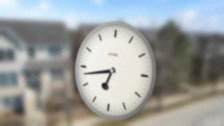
6:43
